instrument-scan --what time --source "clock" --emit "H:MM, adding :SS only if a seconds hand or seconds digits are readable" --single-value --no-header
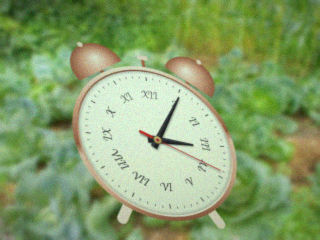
3:05:19
